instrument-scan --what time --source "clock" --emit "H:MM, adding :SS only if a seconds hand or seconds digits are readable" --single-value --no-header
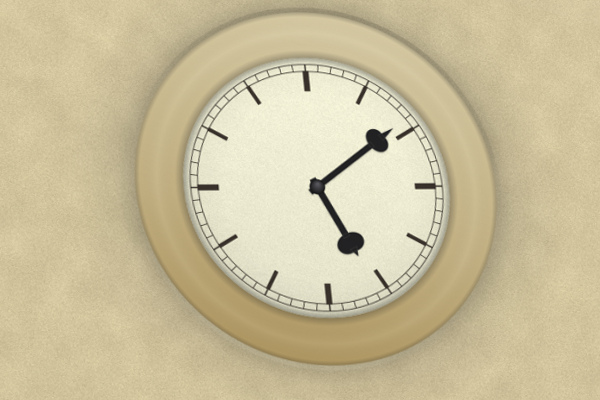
5:09
